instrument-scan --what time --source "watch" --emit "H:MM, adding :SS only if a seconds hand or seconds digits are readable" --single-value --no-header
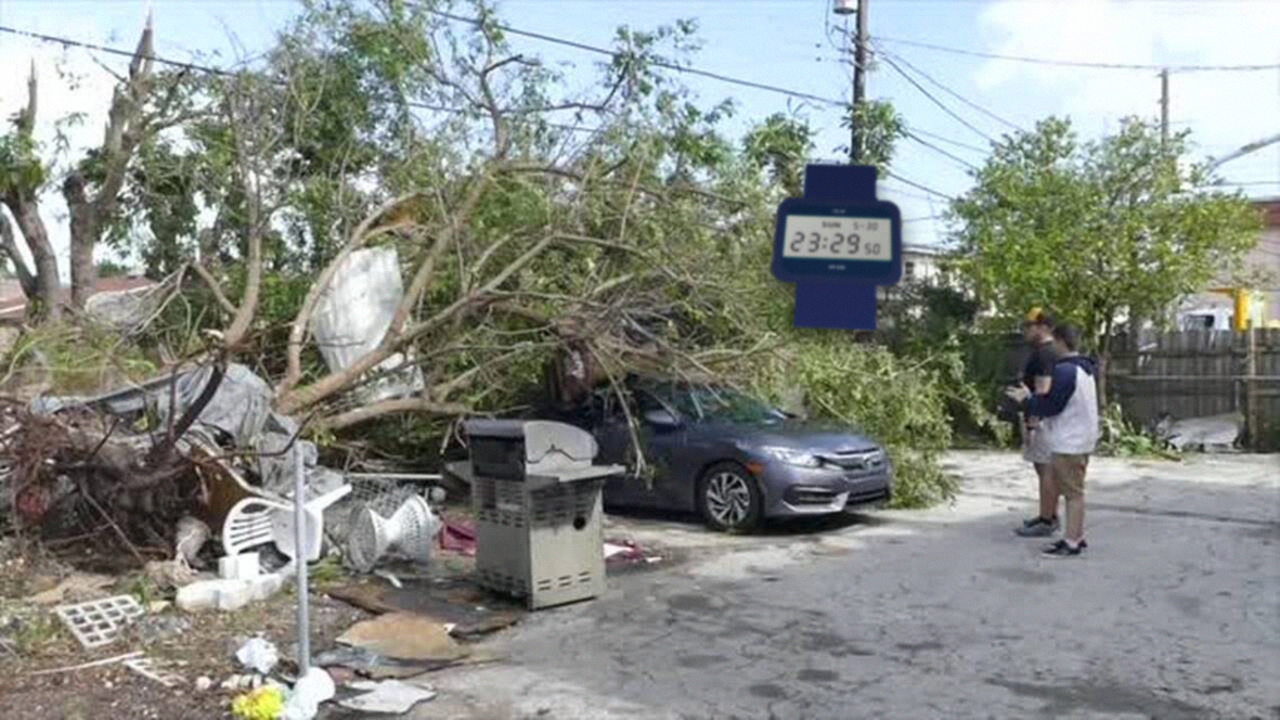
23:29
